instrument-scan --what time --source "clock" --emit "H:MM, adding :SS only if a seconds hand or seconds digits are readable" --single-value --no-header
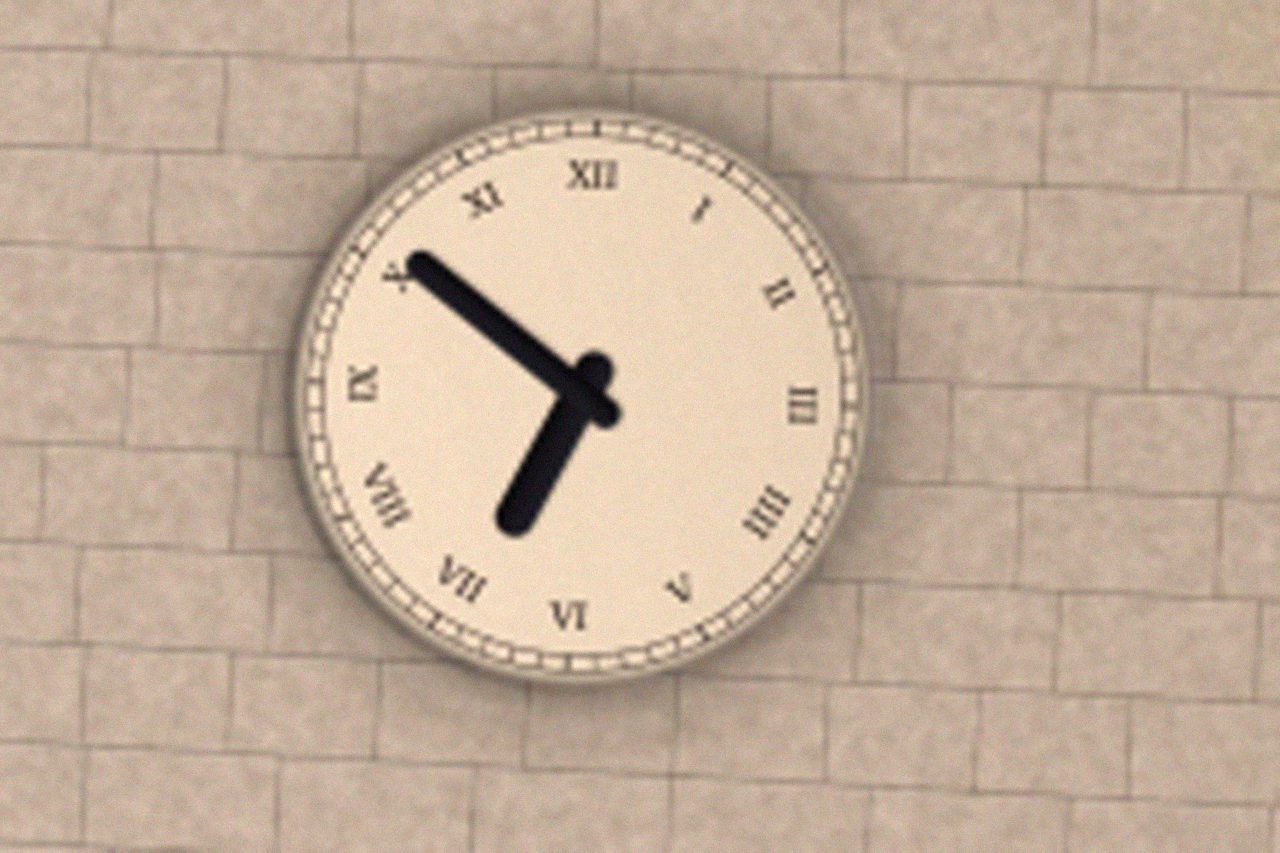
6:51
